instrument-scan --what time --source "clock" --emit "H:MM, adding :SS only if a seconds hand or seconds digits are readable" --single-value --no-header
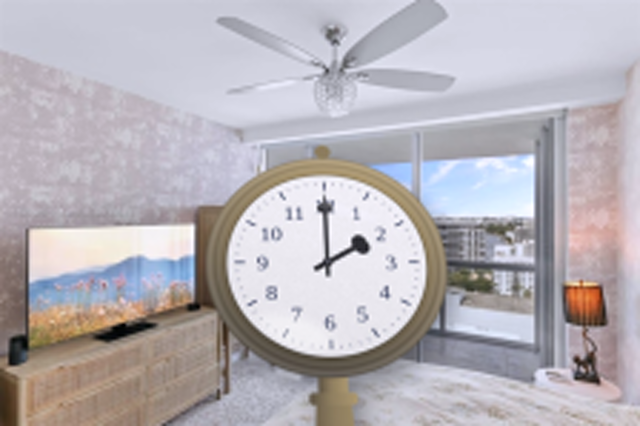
2:00
